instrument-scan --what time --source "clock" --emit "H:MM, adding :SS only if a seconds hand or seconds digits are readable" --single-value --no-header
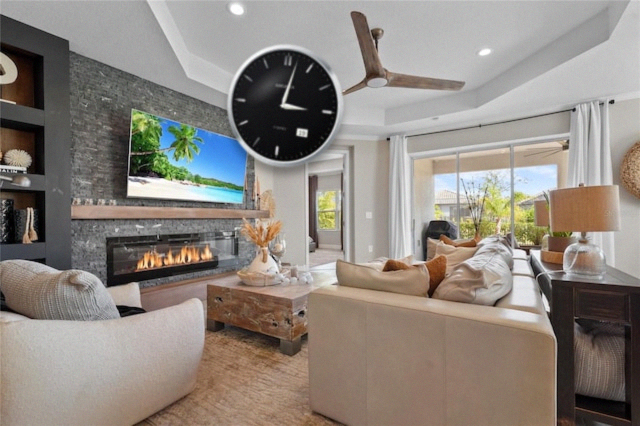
3:02
